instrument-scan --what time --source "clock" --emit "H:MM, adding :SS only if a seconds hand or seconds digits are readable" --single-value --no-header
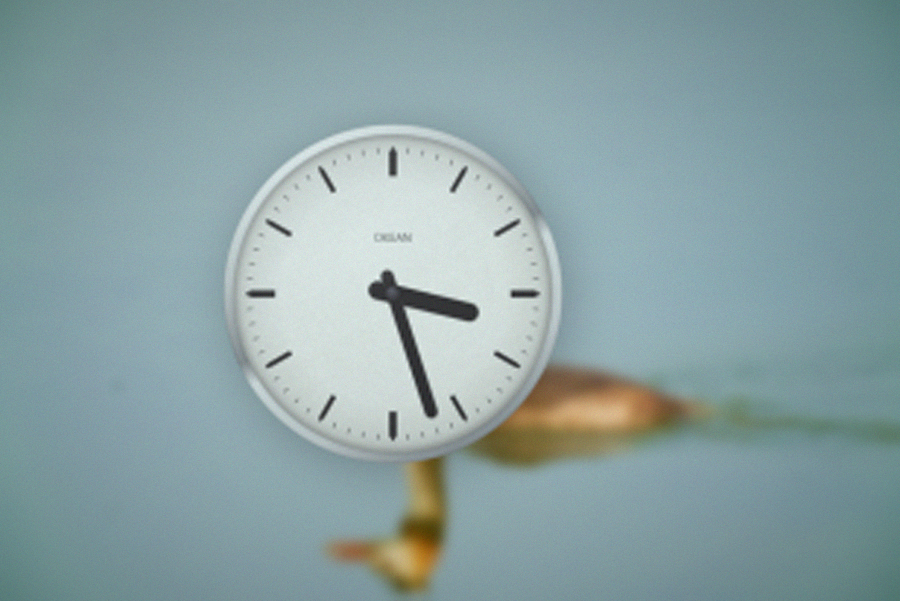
3:27
